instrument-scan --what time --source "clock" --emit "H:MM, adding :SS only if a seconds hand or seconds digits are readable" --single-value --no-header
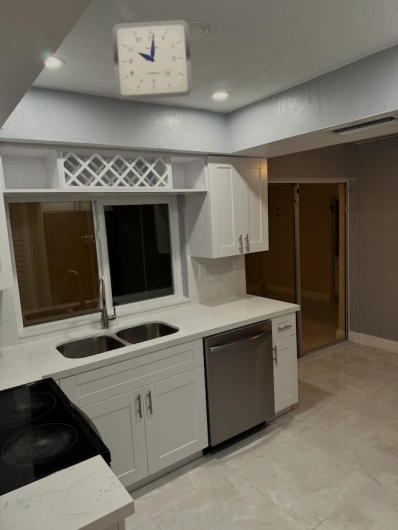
10:01
